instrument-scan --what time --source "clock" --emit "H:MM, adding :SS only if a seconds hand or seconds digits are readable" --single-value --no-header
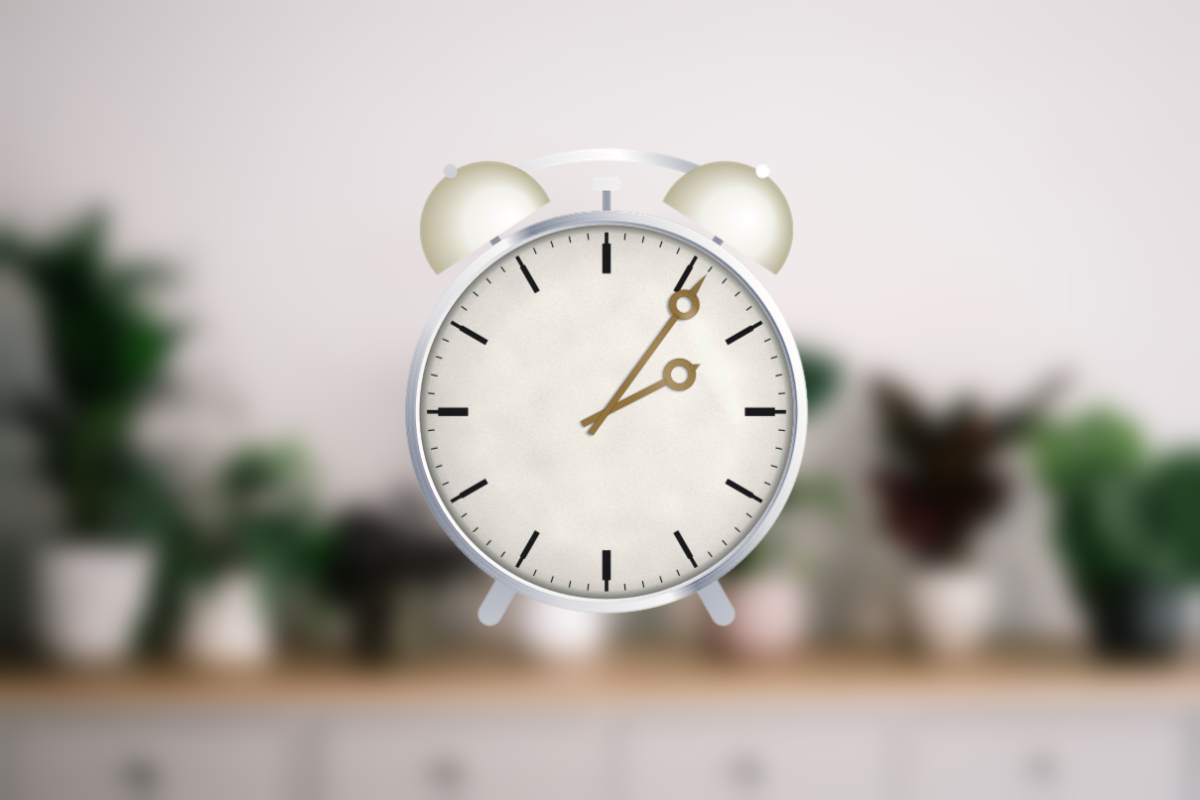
2:06
